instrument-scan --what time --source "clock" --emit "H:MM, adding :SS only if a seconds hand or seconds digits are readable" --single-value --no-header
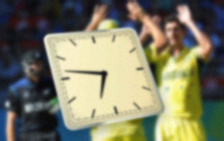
6:47
